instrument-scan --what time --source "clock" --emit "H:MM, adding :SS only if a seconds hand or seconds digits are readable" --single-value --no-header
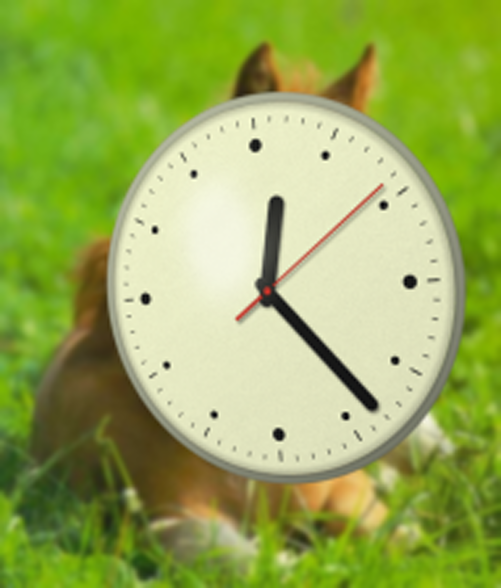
12:23:09
